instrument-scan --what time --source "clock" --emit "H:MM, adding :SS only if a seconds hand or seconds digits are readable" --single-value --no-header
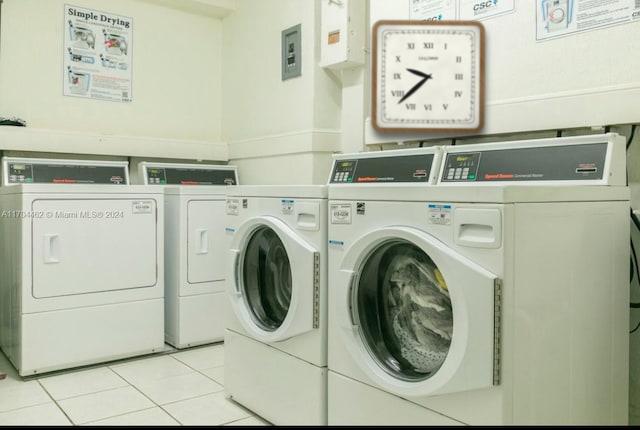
9:38
